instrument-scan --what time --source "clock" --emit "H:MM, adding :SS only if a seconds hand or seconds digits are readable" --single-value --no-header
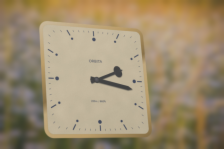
2:17
